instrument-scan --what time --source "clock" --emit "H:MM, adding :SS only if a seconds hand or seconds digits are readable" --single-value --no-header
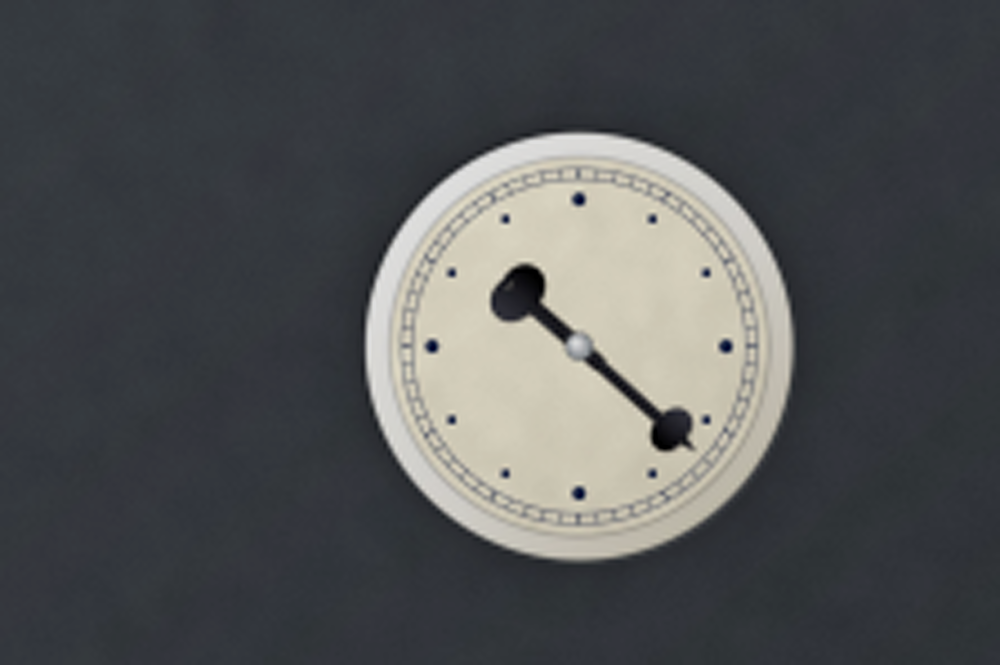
10:22
